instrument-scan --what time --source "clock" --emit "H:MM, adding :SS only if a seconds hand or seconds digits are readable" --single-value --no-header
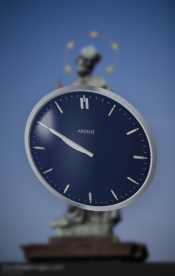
9:50
